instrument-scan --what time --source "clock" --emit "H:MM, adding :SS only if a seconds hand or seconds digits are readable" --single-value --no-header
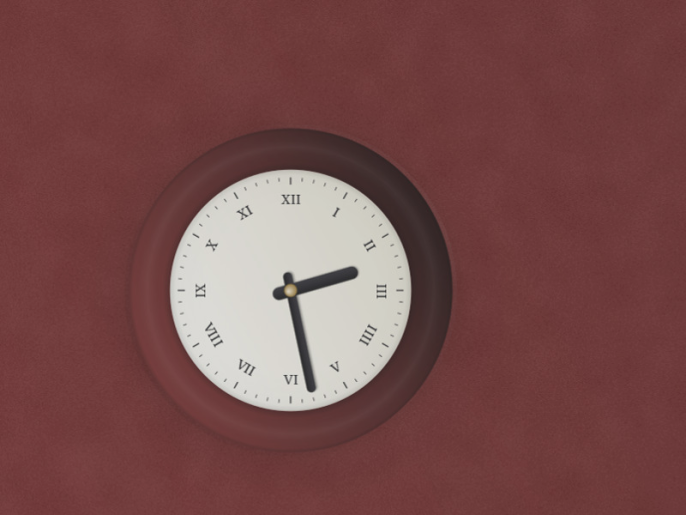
2:28
